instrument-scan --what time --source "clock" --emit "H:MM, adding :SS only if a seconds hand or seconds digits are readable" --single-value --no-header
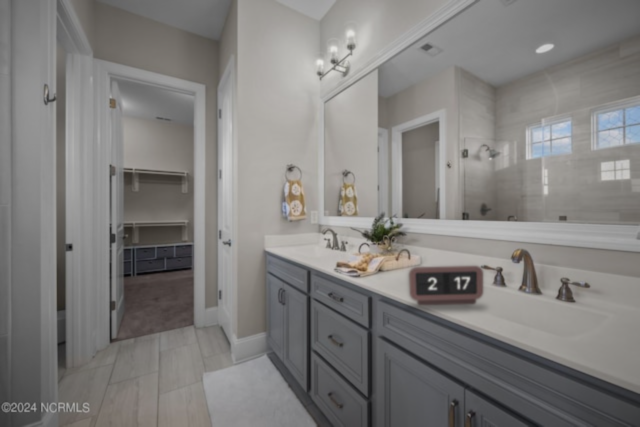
2:17
